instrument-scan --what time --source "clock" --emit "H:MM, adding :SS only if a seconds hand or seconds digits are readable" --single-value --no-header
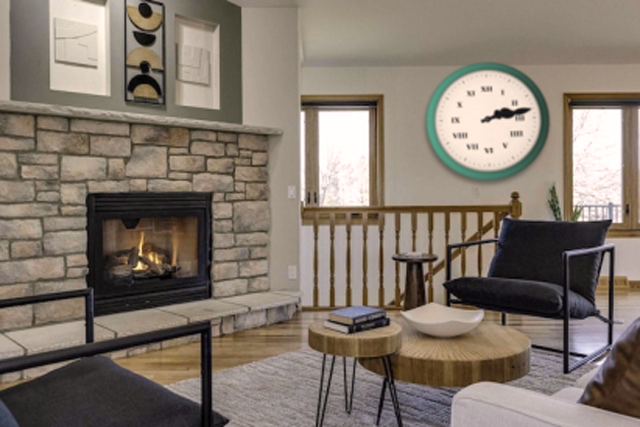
2:13
